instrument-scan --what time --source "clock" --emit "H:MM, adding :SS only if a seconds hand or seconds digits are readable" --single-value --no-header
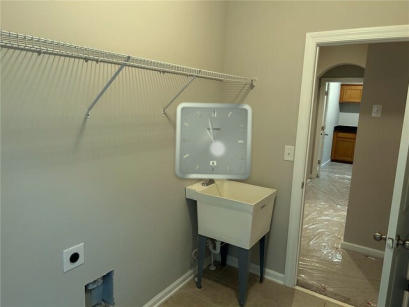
10:58
